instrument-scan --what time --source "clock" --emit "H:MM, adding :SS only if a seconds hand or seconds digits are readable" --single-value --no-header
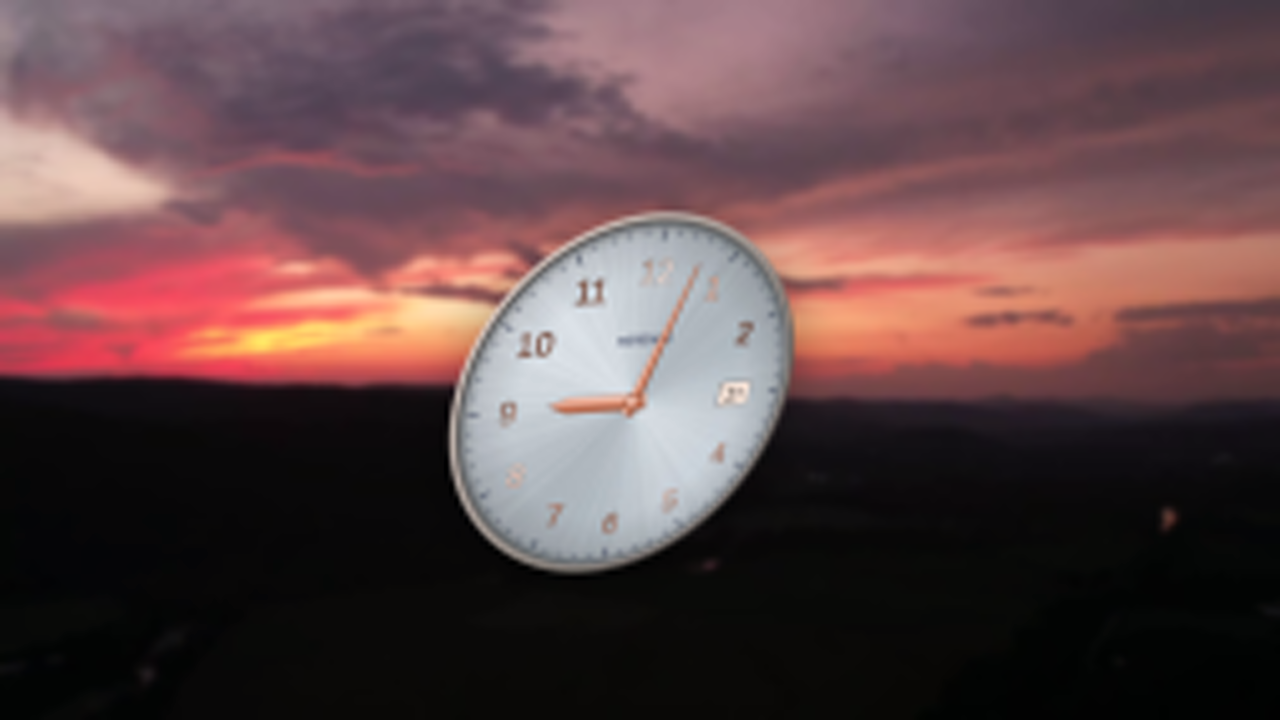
9:03
